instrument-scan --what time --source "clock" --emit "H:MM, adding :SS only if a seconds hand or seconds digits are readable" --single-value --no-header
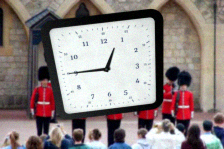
12:45
